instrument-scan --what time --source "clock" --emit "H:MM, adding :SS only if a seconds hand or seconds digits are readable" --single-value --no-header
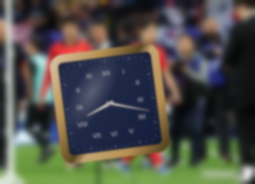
8:18
